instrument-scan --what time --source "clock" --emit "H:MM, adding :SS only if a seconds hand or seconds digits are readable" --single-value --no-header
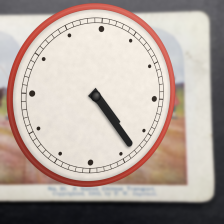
4:23
